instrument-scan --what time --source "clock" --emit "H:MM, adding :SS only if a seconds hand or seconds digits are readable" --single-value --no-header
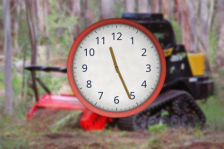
11:26
